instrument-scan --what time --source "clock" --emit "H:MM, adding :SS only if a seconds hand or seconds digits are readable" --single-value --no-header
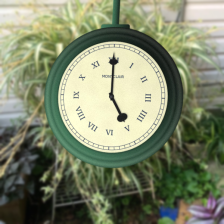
5:00
